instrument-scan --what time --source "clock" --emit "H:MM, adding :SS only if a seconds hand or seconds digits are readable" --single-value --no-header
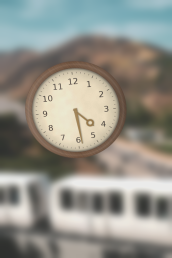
4:29
